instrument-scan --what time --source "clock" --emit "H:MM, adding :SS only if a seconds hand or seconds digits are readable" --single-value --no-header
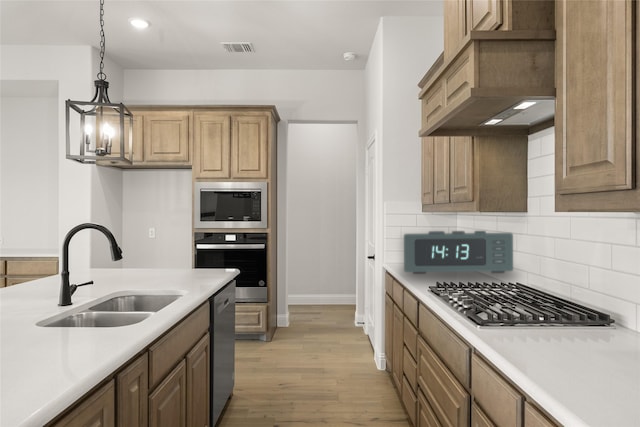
14:13
